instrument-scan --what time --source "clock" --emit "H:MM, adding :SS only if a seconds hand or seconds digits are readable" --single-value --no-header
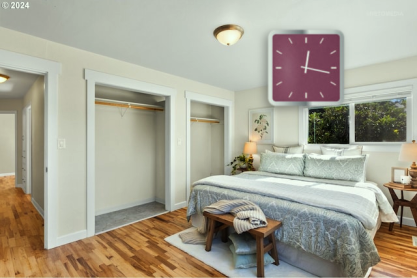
12:17
